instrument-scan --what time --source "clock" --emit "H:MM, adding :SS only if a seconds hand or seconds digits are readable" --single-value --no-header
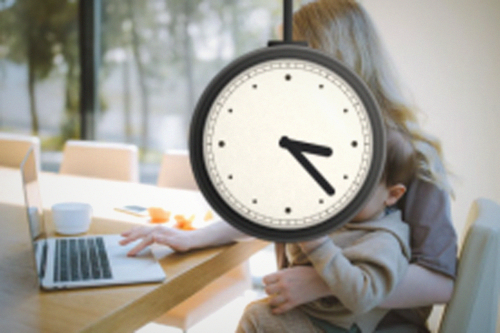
3:23
